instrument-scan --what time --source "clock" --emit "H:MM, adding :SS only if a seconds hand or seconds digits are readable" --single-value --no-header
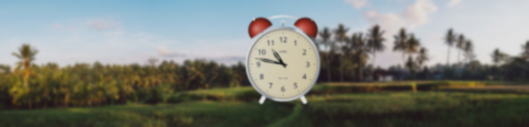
10:47
